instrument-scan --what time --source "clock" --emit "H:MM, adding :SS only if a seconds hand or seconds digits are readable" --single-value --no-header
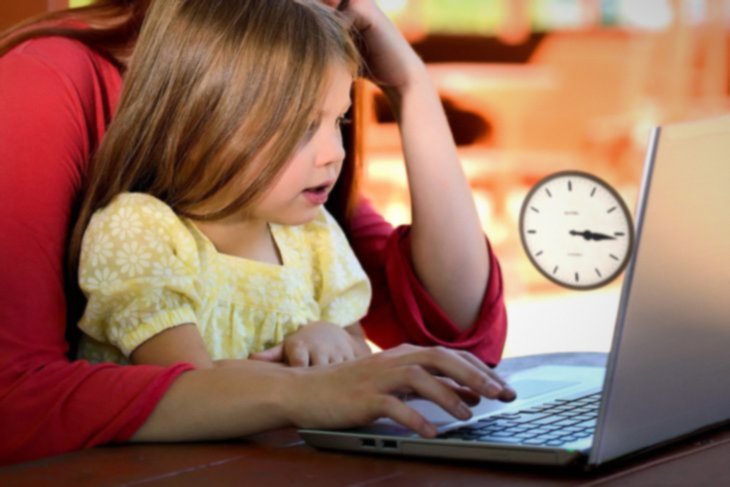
3:16
